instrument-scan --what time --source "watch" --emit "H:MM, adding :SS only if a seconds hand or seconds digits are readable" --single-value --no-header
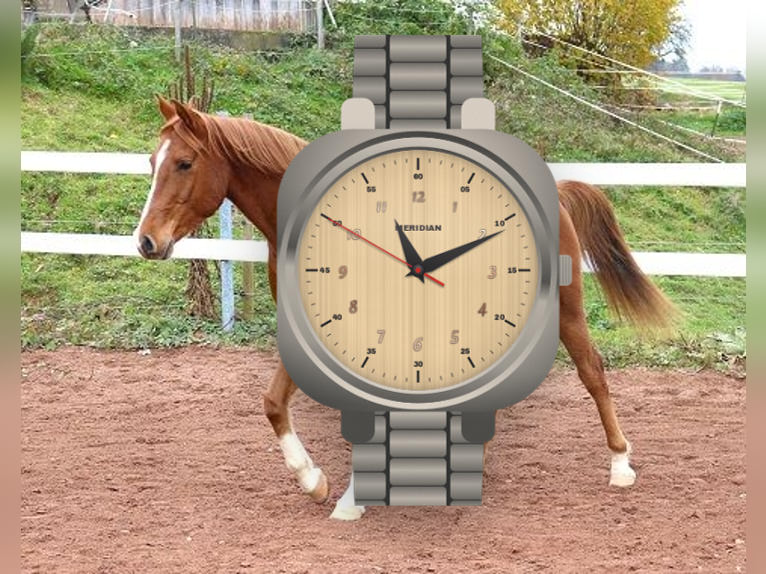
11:10:50
